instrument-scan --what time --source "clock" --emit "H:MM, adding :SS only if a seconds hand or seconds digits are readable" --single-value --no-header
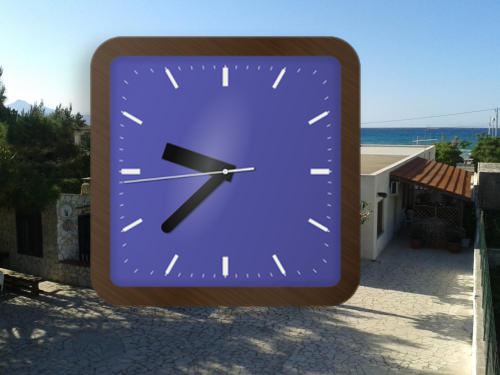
9:37:44
